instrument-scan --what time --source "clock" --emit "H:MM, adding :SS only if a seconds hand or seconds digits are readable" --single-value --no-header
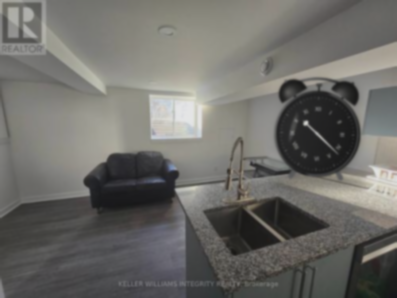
10:22
